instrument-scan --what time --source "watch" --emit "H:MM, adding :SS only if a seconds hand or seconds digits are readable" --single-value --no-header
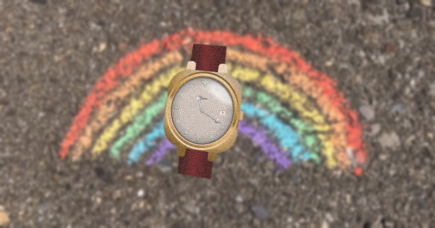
11:19
